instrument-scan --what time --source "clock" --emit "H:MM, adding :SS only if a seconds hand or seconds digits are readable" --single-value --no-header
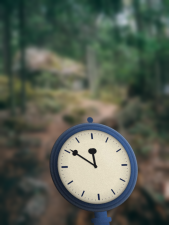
11:51
